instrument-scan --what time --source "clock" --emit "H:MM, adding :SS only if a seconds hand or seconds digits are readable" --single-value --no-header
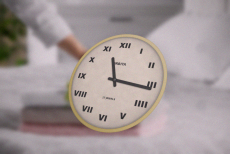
11:16
